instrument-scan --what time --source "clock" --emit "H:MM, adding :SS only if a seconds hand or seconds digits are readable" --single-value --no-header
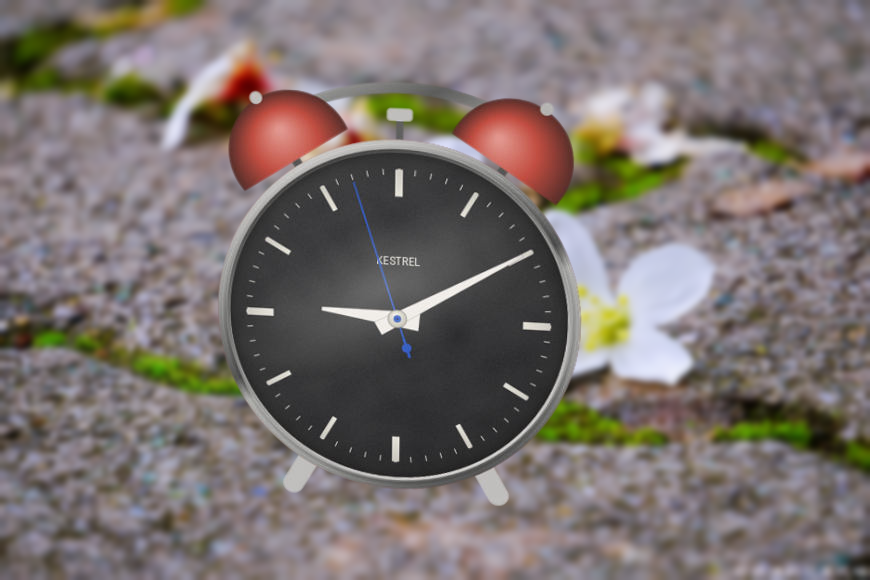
9:09:57
